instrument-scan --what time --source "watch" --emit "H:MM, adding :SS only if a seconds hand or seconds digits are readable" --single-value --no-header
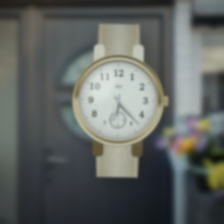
6:23
